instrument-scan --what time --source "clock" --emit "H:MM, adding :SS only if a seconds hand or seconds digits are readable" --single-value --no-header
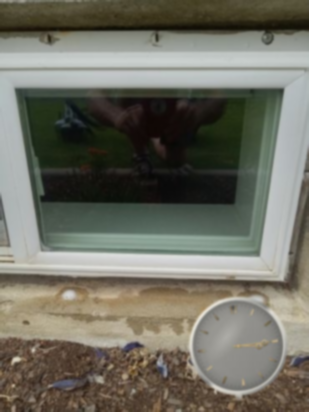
3:15
